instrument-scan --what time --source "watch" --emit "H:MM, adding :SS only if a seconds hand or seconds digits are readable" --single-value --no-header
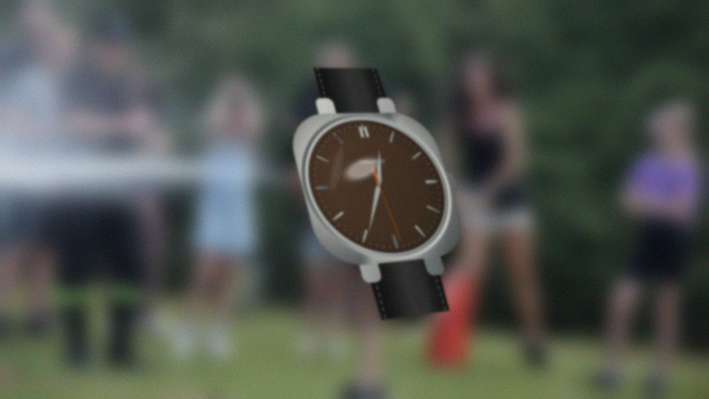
12:34:29
